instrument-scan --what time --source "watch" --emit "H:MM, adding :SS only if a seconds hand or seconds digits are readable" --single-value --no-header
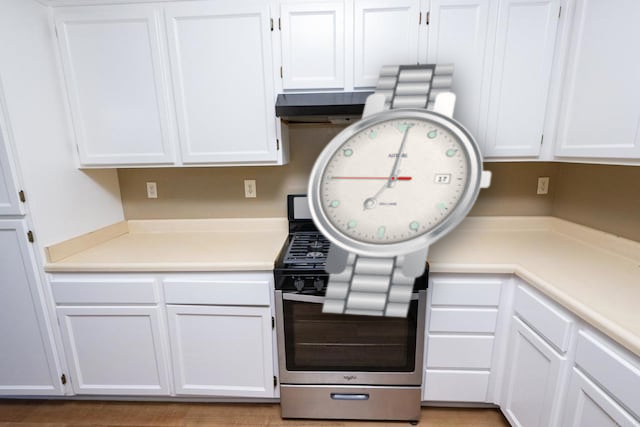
7:00:45
